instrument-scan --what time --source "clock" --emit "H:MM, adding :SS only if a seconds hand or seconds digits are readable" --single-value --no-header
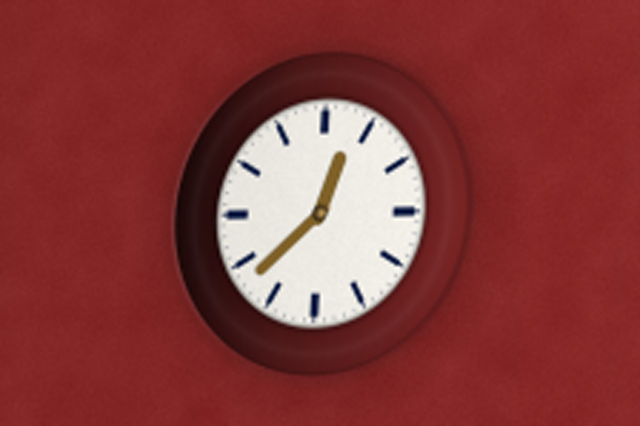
12:38
